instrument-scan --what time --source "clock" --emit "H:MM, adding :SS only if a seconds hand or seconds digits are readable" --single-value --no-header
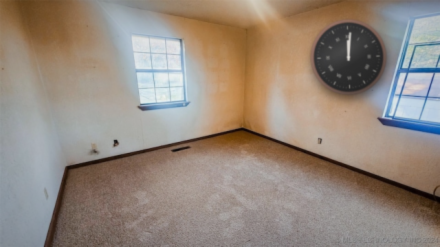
12:01
